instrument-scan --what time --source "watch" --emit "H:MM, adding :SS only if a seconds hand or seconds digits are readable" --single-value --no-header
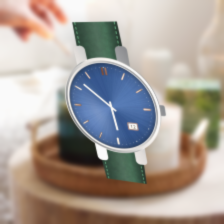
5:52
